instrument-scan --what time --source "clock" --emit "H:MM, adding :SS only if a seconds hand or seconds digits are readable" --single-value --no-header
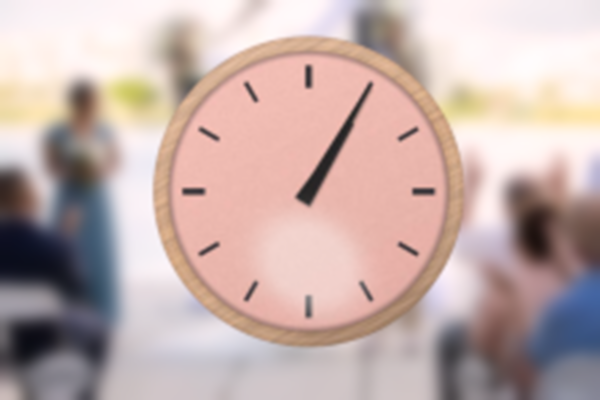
1:05
